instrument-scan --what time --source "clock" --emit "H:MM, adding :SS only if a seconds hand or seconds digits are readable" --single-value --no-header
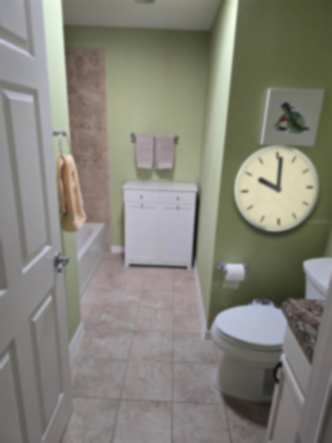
10:01
